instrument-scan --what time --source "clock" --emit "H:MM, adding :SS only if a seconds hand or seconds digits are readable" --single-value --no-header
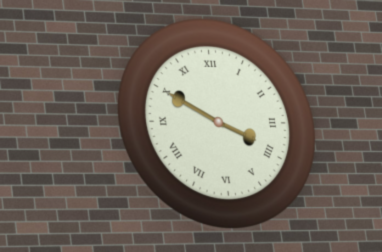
3:50
